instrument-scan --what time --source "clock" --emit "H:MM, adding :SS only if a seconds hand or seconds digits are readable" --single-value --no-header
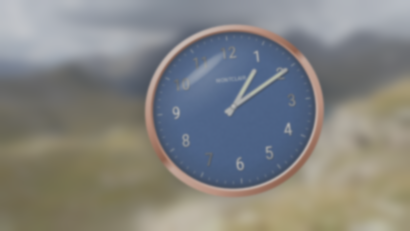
1:10
